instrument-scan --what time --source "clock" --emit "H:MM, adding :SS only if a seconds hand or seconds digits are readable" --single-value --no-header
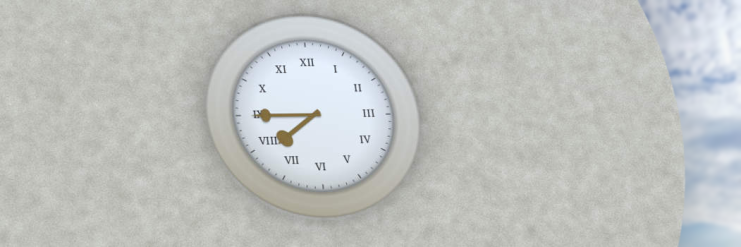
7:45
